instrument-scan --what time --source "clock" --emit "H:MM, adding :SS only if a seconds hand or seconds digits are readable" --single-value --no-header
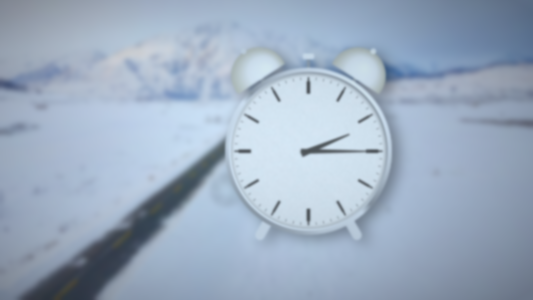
2:15
